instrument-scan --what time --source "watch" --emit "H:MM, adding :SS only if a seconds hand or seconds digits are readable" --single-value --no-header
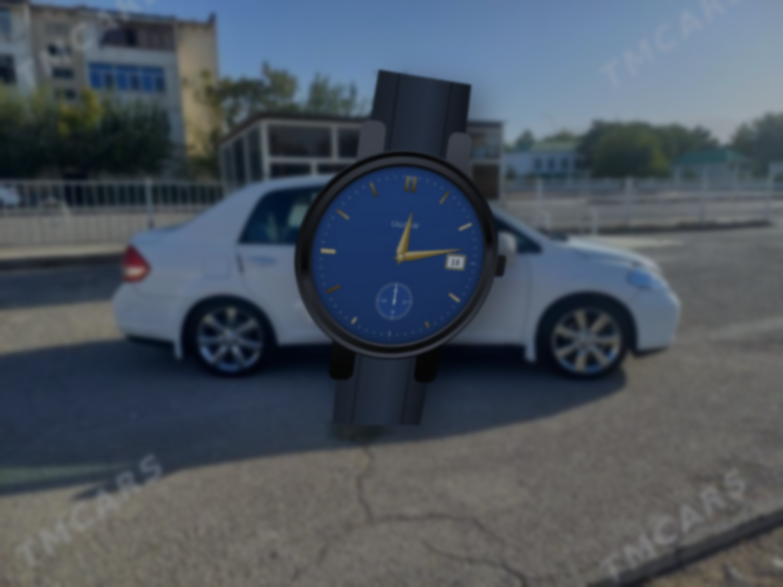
12:13
